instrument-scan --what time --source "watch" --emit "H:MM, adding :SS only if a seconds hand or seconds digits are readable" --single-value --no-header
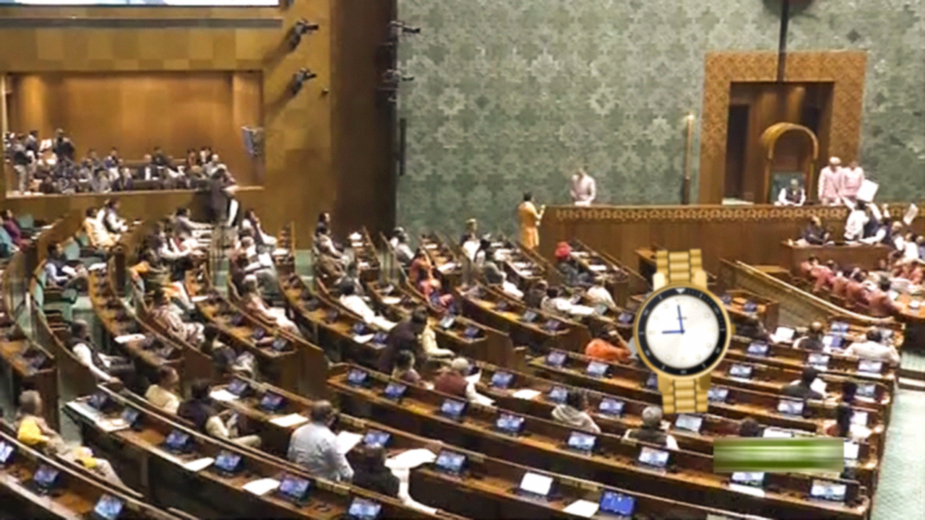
8:59
